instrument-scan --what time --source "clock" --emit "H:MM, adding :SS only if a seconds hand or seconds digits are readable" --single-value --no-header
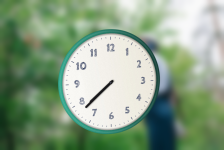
7:38
